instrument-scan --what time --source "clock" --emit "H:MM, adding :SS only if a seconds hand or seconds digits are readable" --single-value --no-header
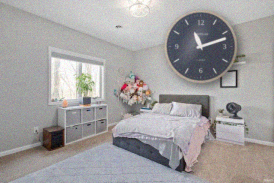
11:12
